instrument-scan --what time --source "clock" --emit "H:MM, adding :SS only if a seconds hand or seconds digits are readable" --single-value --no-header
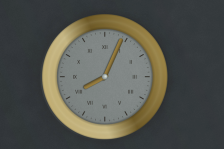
8:04
